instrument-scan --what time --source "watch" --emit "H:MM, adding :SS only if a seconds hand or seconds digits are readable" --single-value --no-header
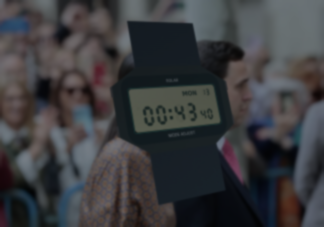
0:43:40
